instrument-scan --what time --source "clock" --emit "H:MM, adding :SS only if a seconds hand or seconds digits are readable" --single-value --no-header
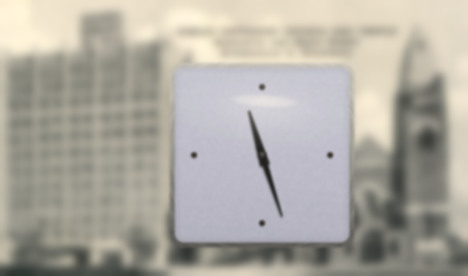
11:27
